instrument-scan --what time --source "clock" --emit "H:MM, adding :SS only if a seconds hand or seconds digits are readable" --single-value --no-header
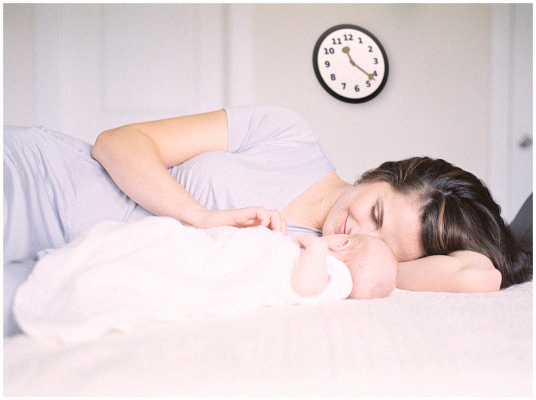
11:22
